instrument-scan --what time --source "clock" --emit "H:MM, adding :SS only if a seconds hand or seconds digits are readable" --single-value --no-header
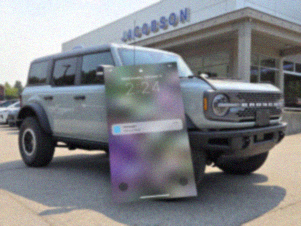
2:24
